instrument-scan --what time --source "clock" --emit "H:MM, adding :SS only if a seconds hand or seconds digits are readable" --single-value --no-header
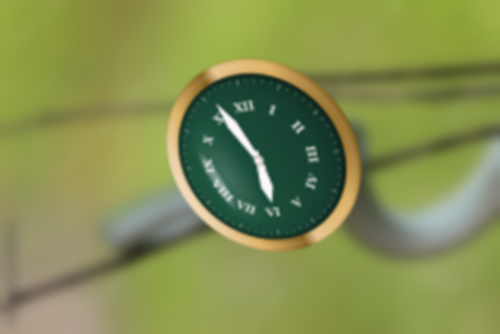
5:56
